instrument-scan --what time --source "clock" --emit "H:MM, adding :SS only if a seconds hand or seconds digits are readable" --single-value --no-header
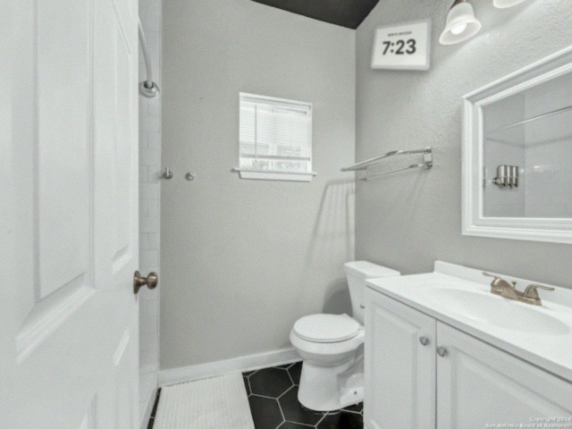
7:23
